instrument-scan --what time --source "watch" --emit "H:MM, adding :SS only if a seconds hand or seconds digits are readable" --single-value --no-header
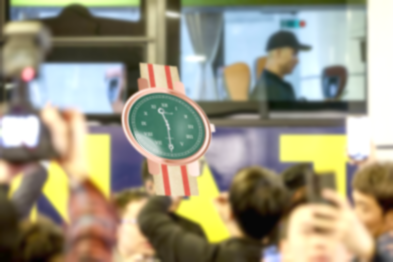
11:30
